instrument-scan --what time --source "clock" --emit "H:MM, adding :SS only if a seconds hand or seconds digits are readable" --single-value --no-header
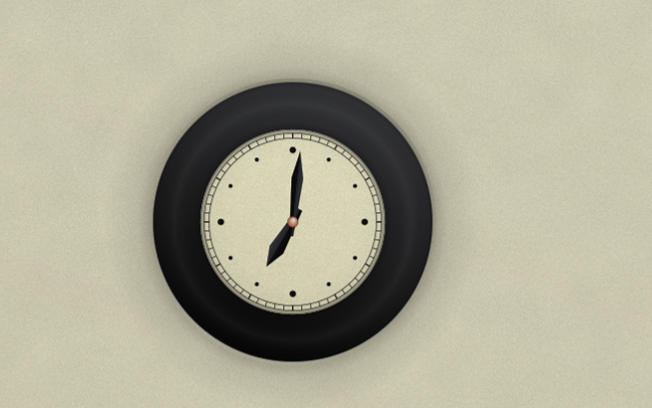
7:01
